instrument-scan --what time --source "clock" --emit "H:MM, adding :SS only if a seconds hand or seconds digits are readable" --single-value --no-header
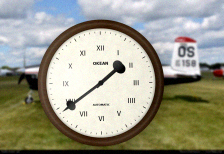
1:39
